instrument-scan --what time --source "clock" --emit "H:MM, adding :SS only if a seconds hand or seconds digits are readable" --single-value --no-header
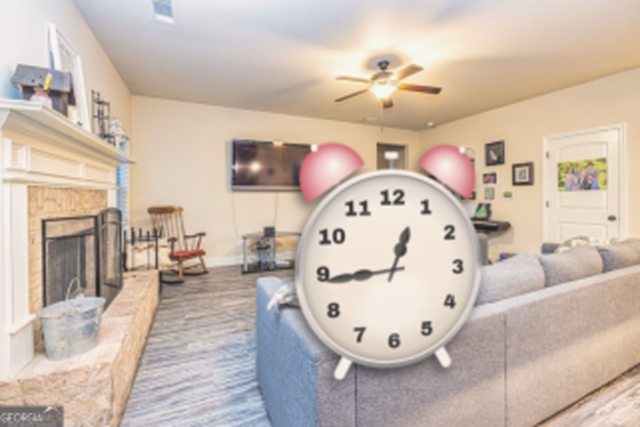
12:44
